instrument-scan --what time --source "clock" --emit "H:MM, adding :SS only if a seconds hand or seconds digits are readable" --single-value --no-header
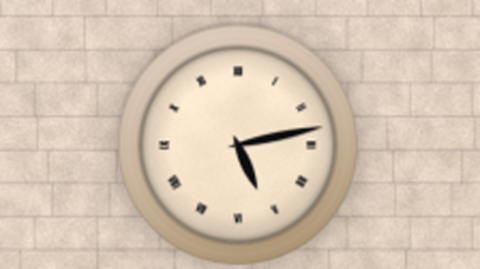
5:13
